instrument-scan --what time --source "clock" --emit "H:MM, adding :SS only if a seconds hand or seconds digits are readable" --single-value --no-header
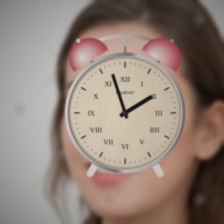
1:57
